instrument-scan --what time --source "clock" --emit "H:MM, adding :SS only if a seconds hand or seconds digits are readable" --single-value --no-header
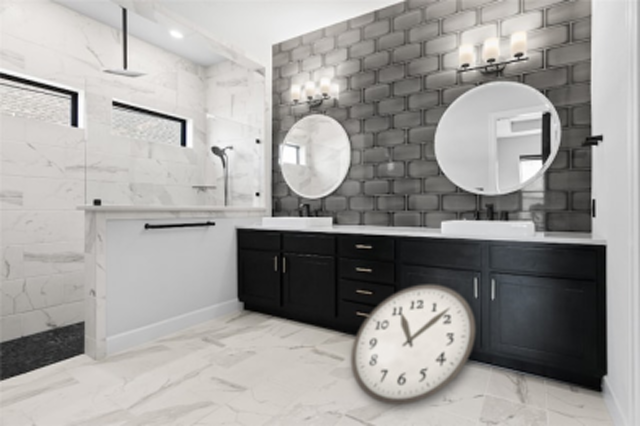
11:08
